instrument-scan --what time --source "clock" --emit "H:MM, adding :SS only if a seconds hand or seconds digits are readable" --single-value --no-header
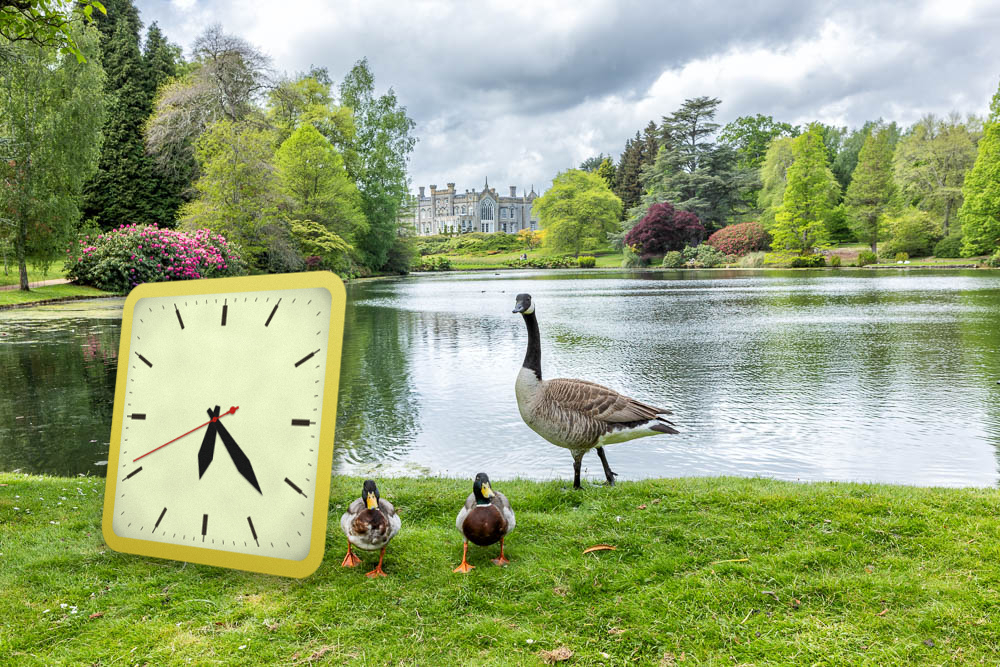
6:22:41
